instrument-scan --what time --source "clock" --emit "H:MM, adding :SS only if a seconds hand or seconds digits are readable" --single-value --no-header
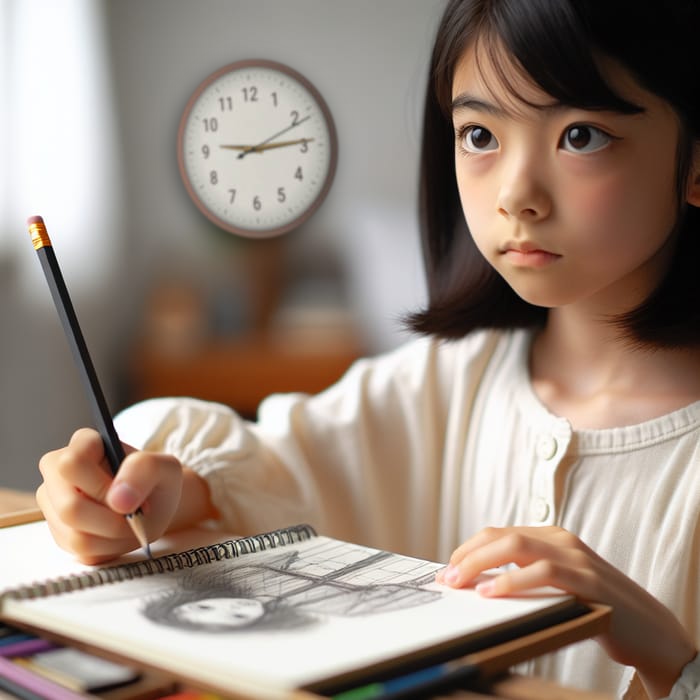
9:14:11
